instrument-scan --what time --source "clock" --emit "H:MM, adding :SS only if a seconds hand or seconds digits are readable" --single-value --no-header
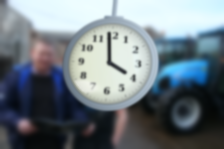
3:59
